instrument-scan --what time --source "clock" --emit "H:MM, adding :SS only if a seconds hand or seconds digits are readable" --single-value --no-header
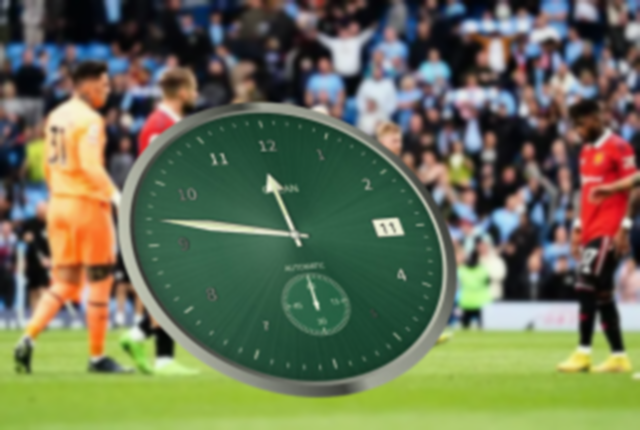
11:47
